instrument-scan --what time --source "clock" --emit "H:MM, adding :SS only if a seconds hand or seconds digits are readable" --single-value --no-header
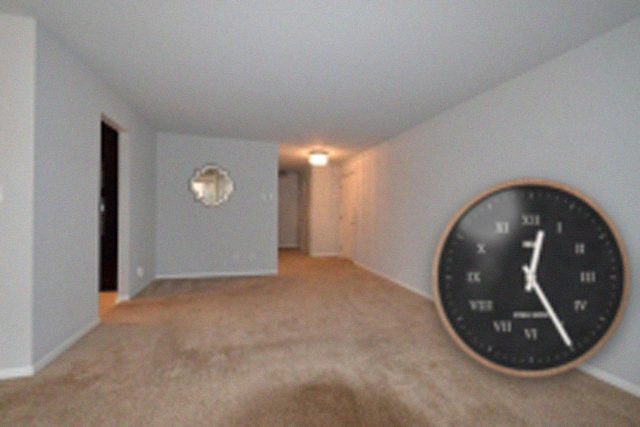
12:25
